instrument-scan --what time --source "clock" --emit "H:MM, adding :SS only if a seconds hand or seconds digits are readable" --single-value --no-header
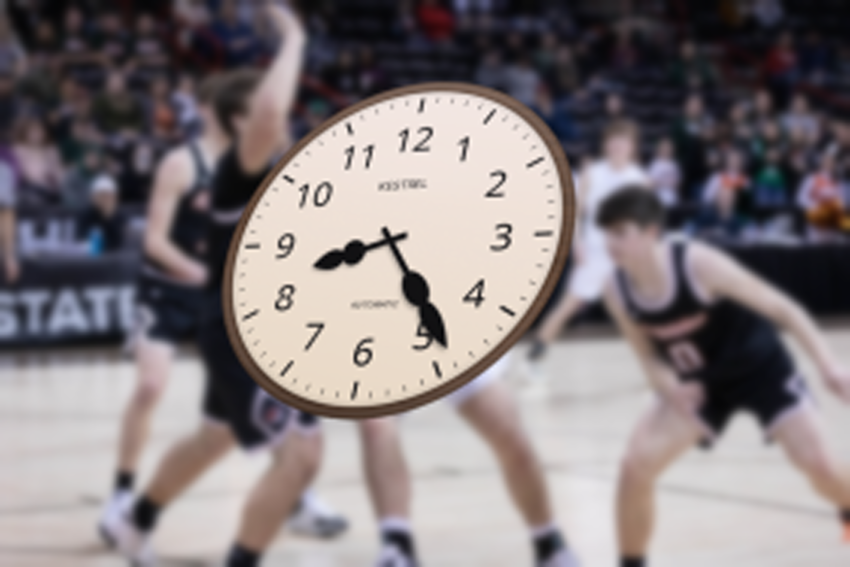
8:24
